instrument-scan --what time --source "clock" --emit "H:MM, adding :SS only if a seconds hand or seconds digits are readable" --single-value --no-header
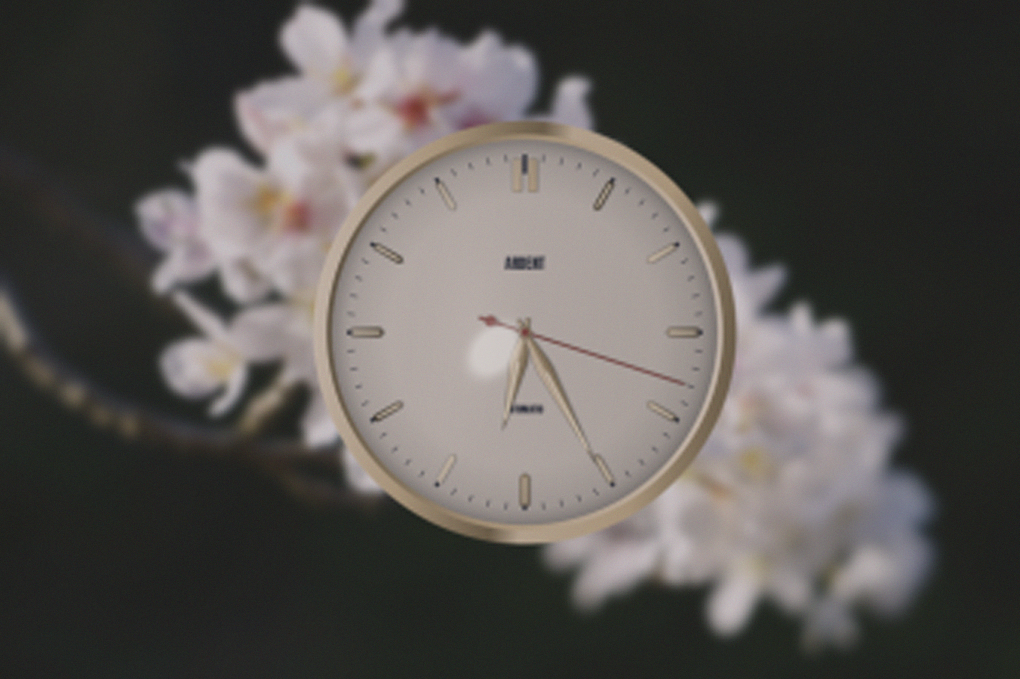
6:25:18
